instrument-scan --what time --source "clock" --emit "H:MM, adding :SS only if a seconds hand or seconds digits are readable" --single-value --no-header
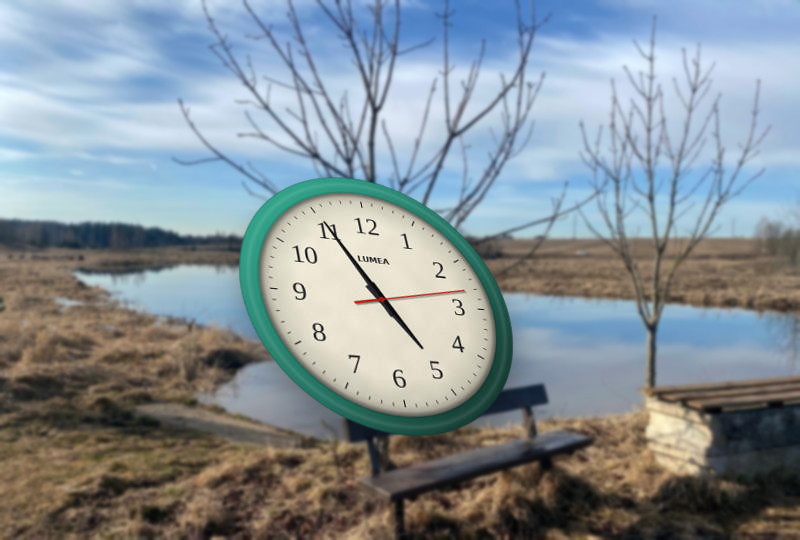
4:55:13
